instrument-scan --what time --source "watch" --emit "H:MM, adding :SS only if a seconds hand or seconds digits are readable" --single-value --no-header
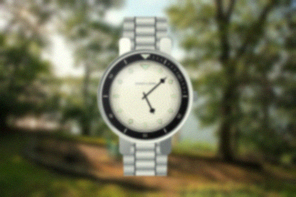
5:08
